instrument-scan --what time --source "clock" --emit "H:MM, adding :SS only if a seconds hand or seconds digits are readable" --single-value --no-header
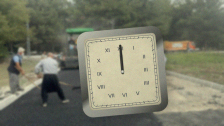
12:00
